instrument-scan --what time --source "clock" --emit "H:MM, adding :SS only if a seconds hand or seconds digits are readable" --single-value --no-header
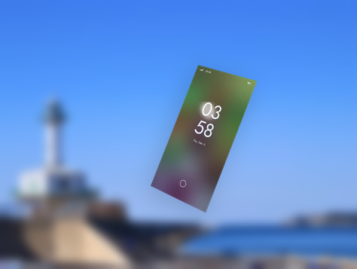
3:58
